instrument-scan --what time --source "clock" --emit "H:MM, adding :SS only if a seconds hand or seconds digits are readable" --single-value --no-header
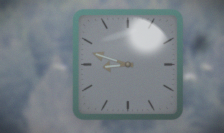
8:48
